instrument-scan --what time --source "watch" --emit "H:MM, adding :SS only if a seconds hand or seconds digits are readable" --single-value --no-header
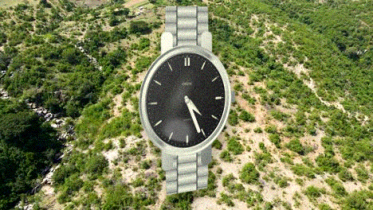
4:26
